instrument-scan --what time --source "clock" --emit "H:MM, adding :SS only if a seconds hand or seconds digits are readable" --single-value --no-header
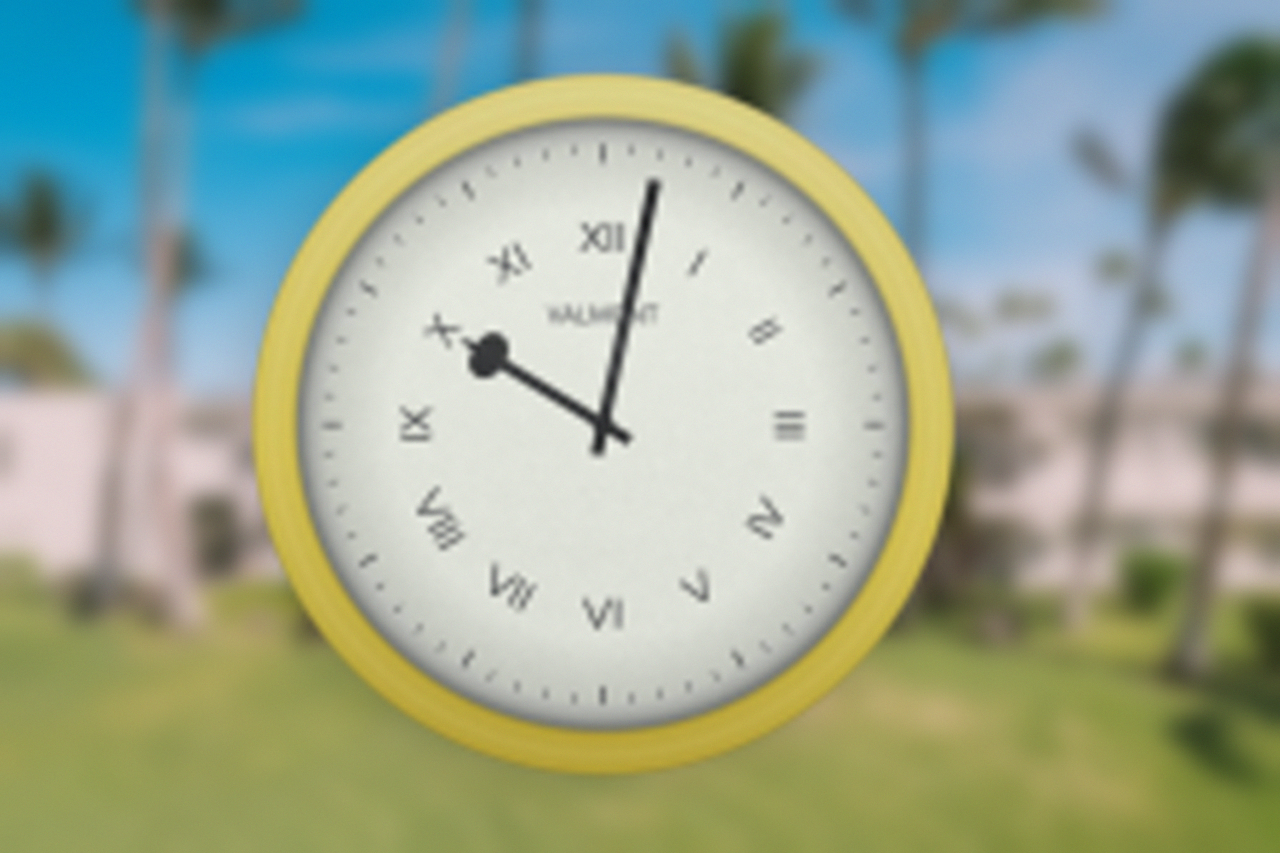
10:02
